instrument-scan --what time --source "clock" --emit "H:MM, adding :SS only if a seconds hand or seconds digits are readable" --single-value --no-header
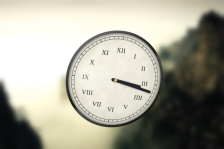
3:17
